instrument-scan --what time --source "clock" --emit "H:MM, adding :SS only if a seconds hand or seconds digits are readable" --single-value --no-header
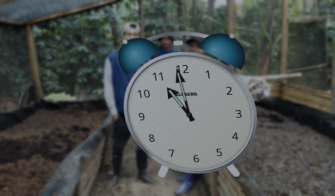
10:59
